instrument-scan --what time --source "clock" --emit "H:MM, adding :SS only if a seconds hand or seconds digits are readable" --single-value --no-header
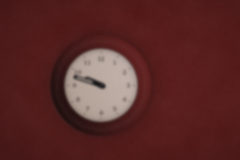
9:48
